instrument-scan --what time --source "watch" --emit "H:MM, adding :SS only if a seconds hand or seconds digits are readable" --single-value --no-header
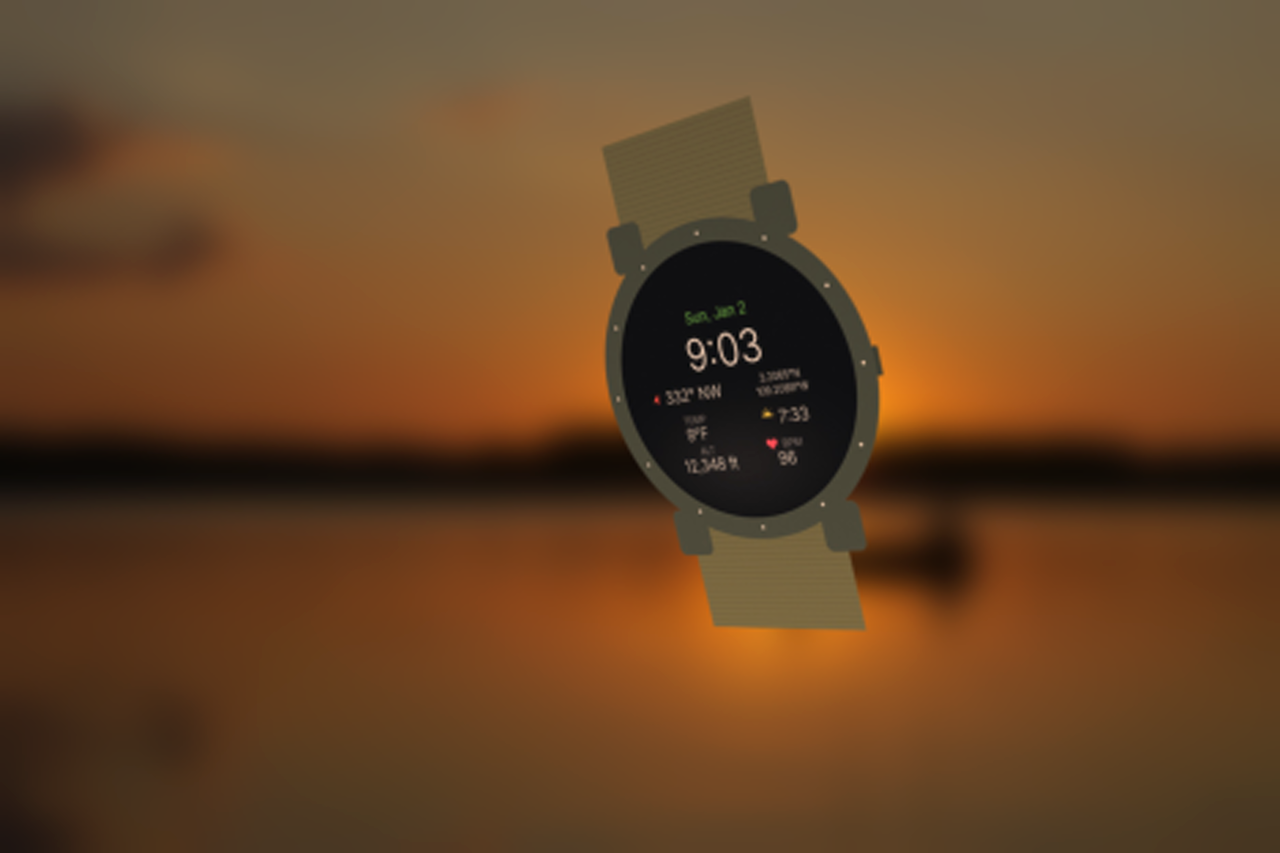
9:03
